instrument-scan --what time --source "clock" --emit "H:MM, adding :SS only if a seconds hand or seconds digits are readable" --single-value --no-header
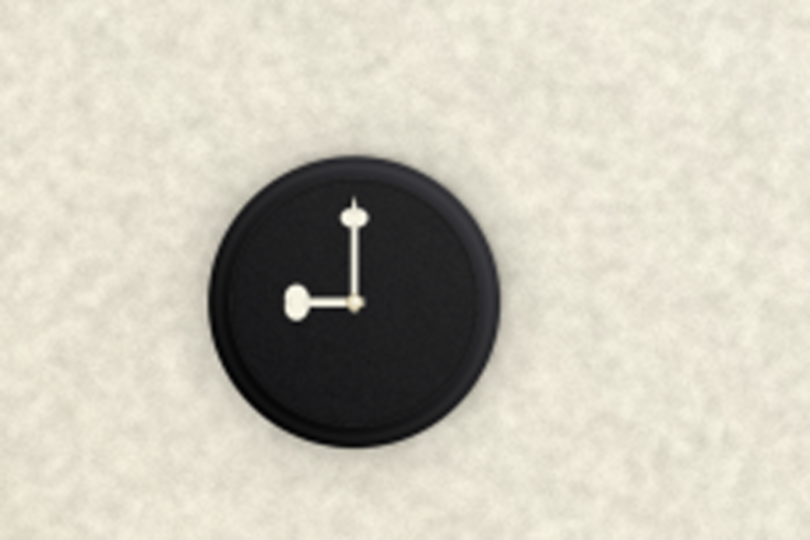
9:00
